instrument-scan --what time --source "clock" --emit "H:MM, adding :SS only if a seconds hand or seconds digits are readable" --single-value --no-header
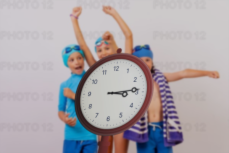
3:14
